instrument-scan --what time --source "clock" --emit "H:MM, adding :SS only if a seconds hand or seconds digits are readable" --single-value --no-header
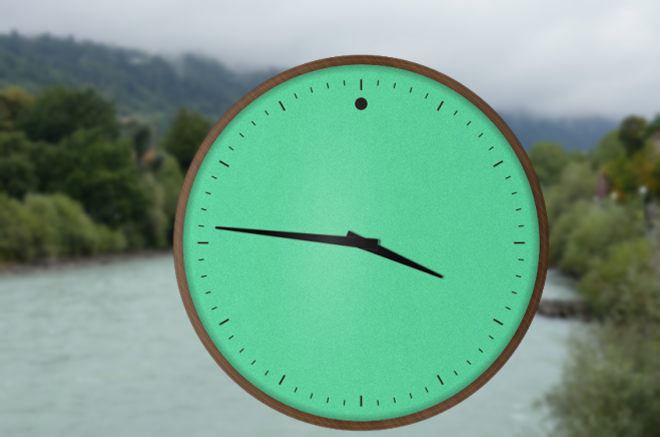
3:46
